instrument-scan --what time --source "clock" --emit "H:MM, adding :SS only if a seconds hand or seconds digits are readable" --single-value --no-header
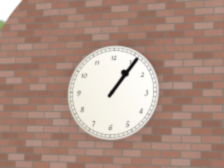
1:06
